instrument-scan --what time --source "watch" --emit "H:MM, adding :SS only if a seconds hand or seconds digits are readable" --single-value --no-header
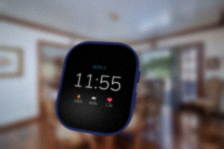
11:55
